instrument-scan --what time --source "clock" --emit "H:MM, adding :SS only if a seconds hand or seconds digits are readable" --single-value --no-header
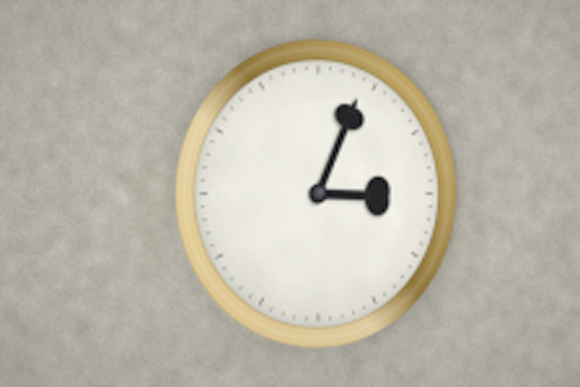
3:04
